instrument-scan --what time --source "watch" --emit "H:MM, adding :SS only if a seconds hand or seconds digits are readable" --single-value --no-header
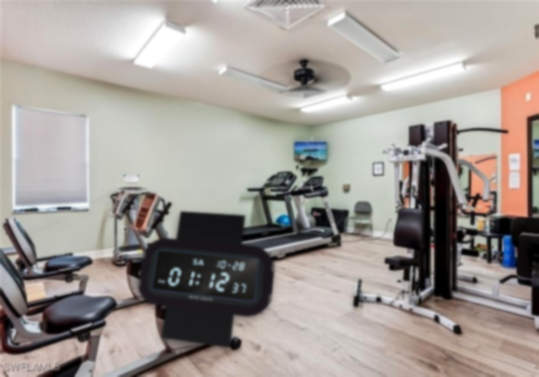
1:12
